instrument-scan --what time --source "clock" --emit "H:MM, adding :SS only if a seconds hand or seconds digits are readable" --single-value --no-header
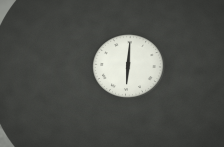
6:00
